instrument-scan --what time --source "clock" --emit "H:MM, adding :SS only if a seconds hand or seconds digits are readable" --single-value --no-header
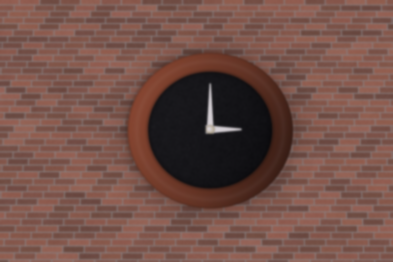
3:00
